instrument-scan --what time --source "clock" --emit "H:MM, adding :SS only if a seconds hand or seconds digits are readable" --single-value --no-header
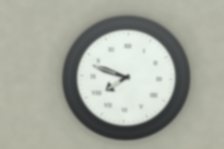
7:48
